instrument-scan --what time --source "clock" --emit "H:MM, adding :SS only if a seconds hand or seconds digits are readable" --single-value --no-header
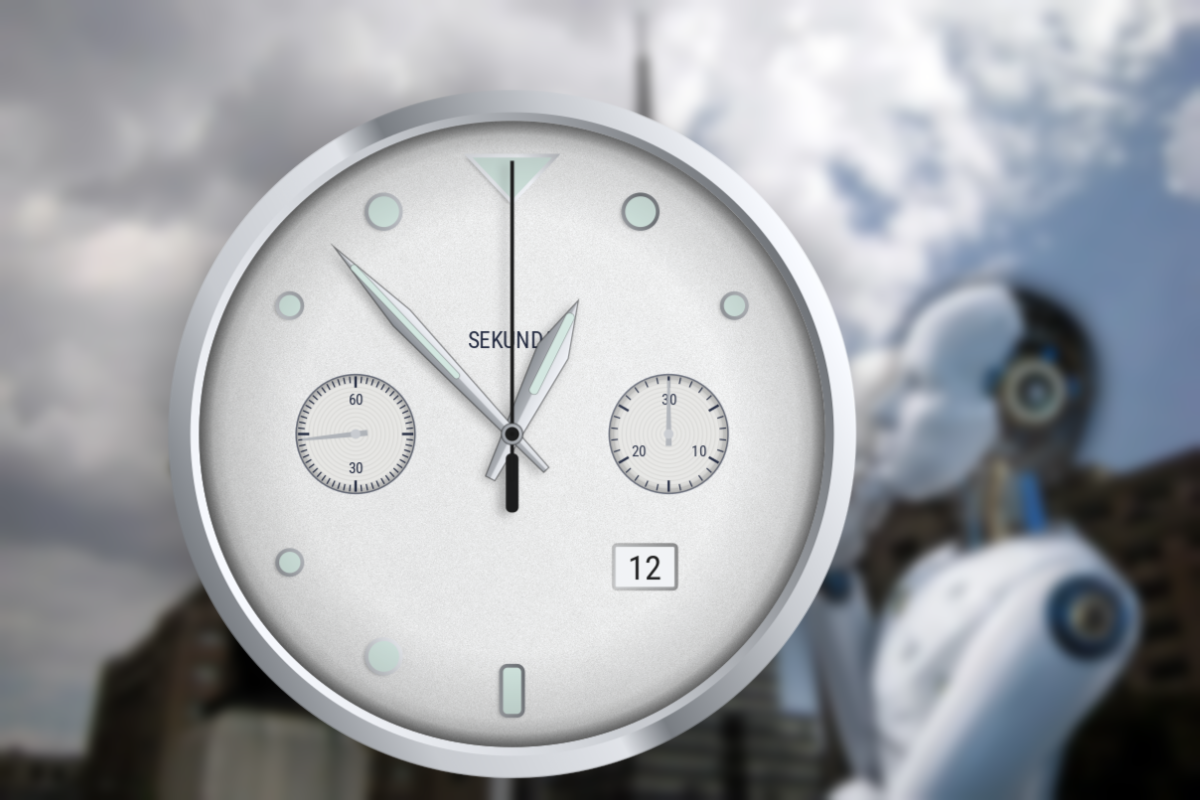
12:52:44
